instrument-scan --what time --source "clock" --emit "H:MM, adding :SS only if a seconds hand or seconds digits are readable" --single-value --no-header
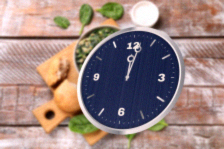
12:02
